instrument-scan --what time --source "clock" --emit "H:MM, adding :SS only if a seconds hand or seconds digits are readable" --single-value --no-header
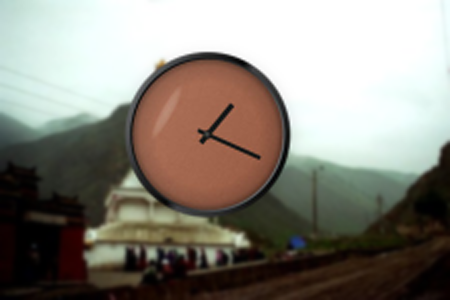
1:19
